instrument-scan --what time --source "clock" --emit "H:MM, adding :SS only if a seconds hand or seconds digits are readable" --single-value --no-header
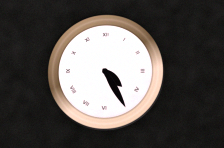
4:25
